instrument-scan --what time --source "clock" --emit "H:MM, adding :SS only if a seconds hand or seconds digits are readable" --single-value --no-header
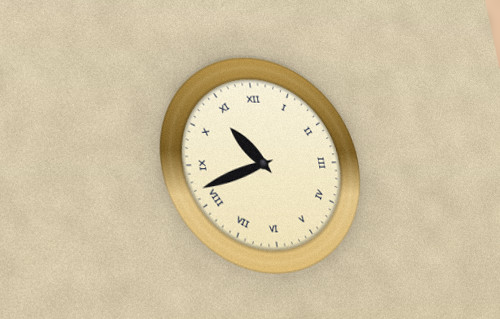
10:42
